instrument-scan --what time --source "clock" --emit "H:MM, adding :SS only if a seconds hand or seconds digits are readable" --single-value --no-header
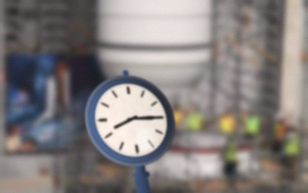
8:15
